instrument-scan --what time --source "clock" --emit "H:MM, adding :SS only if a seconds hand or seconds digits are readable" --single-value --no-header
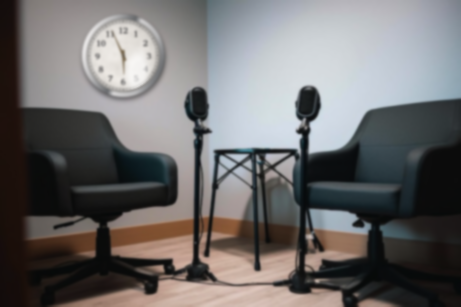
5:56
